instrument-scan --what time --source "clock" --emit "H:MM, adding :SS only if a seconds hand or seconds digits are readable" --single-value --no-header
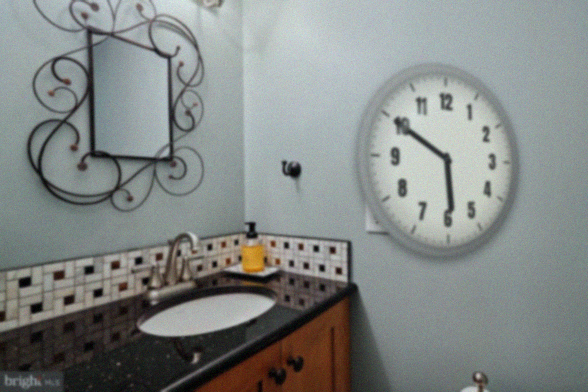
5:50
